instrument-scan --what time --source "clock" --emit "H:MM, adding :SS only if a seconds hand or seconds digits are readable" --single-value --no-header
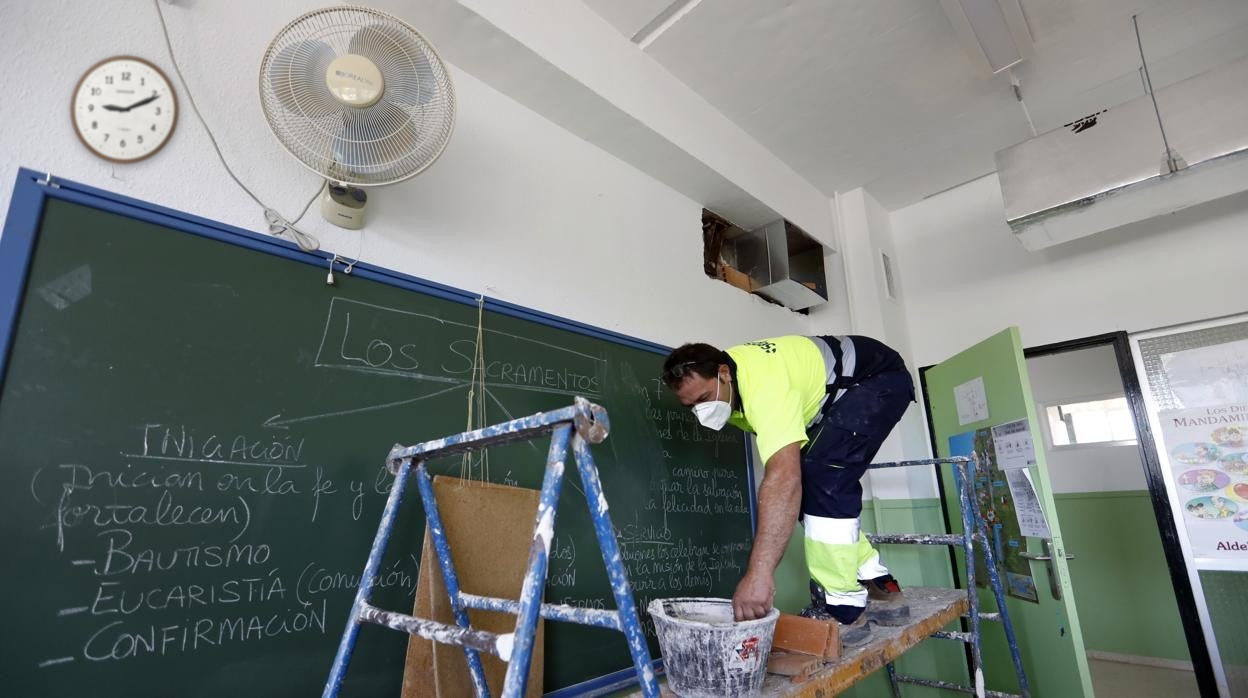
9:11
